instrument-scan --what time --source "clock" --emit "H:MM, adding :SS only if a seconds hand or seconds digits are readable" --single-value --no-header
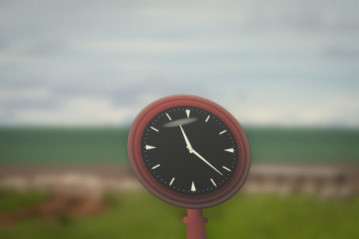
11:22
